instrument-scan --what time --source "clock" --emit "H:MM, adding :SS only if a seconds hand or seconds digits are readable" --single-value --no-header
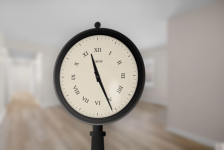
11:26
